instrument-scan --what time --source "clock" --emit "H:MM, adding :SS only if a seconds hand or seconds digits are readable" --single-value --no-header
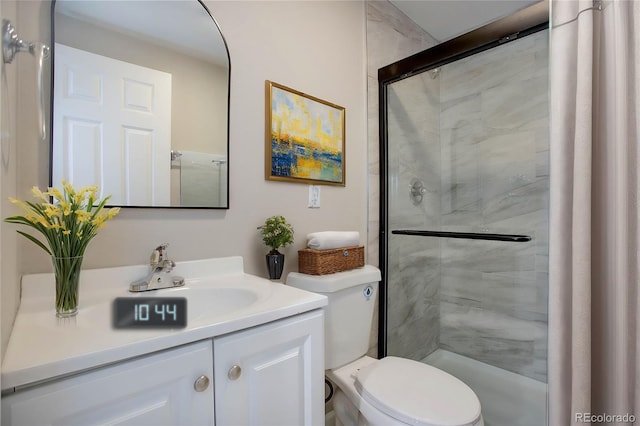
10:44
